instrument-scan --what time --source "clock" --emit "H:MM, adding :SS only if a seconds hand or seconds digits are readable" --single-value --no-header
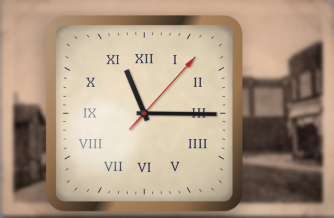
11:15:07
